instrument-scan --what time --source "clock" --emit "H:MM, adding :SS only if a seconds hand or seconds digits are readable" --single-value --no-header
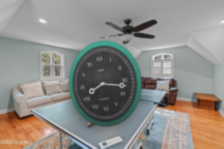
8:17
